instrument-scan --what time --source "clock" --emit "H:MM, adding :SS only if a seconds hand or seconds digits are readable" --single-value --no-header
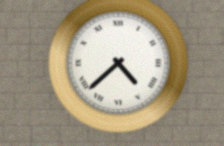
4:38
